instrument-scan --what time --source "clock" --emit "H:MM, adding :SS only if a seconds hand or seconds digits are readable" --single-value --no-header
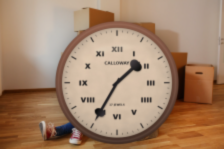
1:35
